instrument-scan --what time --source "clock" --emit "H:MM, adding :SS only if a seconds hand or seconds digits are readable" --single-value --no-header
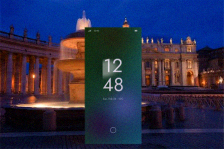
12:48
